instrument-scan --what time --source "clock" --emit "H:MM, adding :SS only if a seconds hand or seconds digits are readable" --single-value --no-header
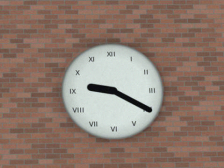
9:20
